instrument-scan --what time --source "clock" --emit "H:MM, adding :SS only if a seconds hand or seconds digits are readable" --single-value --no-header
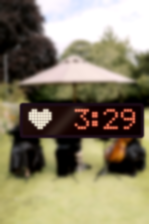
3:29
